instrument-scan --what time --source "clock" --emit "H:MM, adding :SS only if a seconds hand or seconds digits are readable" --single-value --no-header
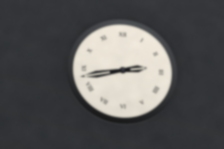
2:43
